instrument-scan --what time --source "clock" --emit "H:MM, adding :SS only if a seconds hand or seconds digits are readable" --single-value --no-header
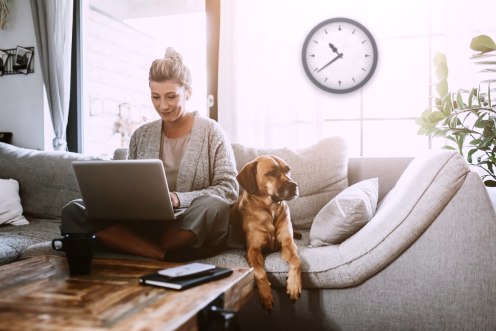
10:39
